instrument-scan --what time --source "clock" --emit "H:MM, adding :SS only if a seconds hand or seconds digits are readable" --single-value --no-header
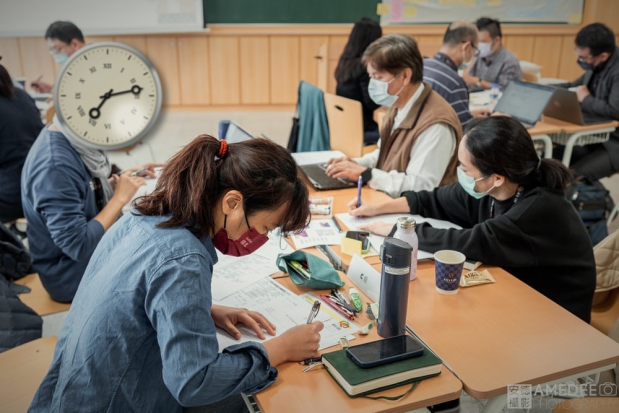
7:13
